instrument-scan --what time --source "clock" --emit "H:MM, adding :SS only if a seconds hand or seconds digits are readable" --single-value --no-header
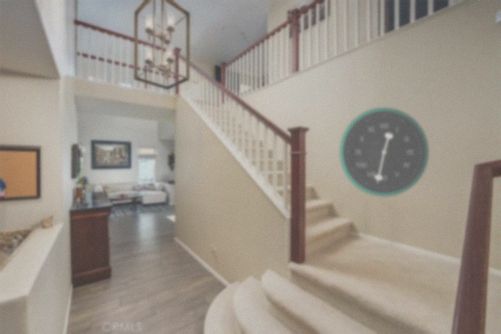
12:32
